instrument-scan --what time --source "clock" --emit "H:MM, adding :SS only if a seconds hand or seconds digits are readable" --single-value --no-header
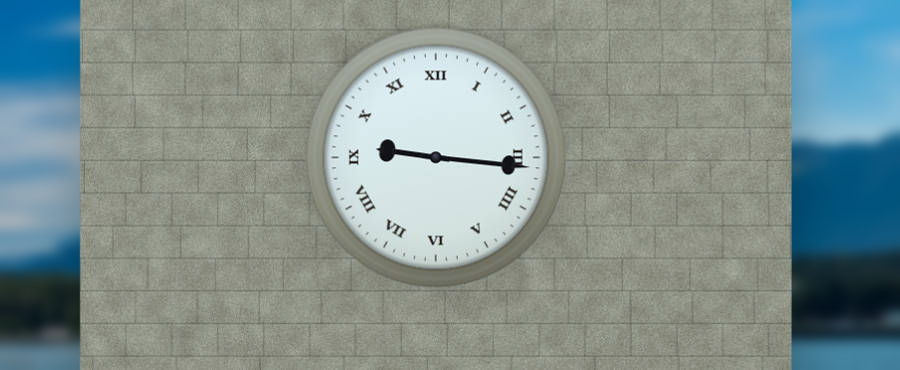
9:16
